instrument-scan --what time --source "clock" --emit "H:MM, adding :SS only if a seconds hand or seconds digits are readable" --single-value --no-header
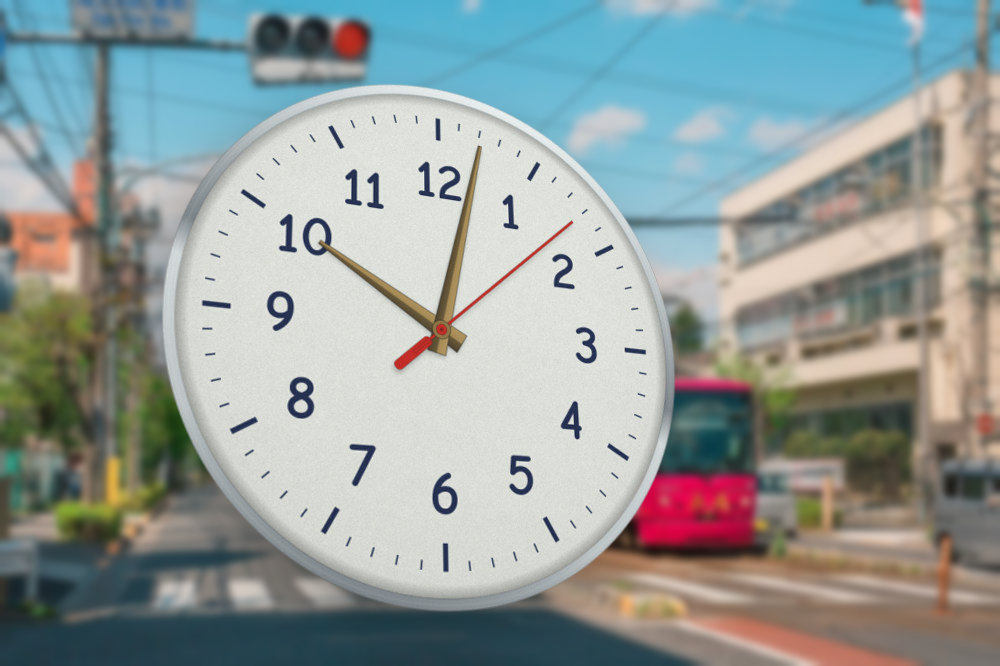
10:02:08
